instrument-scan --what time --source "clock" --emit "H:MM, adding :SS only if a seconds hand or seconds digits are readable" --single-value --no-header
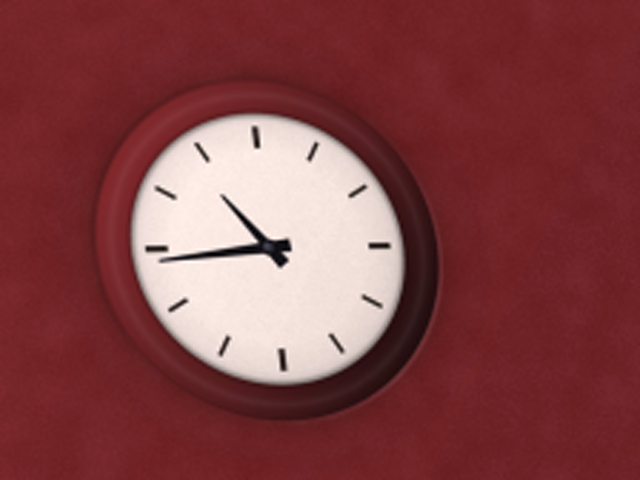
10:44
